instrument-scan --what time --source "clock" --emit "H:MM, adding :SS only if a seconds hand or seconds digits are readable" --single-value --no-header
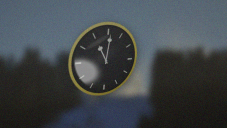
11:01
